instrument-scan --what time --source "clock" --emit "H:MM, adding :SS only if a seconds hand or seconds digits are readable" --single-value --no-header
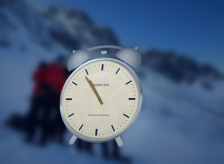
10:54
